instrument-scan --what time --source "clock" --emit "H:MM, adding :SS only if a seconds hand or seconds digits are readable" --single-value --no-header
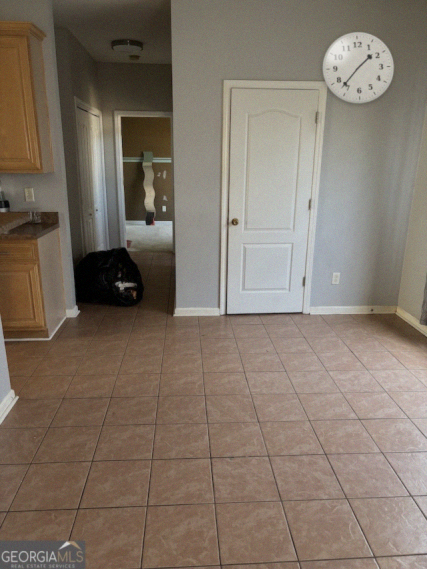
1:37
